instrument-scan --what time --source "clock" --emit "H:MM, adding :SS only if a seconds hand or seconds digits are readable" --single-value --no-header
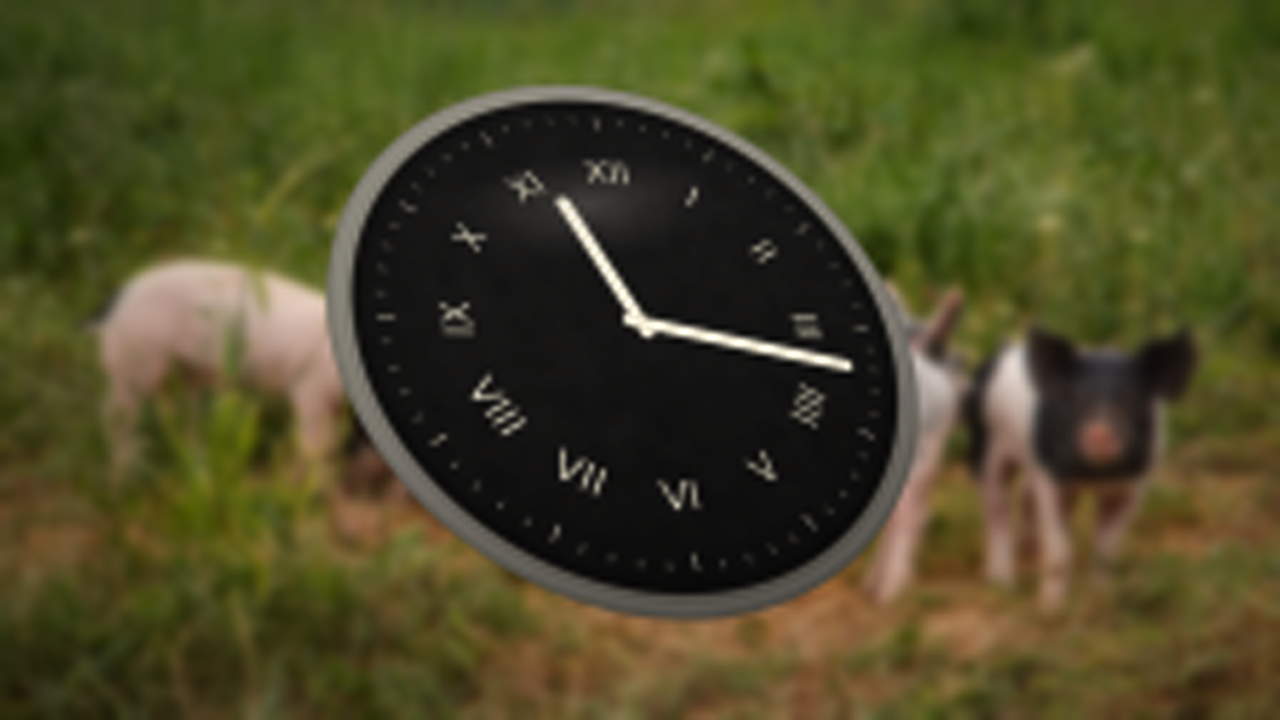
11:17
